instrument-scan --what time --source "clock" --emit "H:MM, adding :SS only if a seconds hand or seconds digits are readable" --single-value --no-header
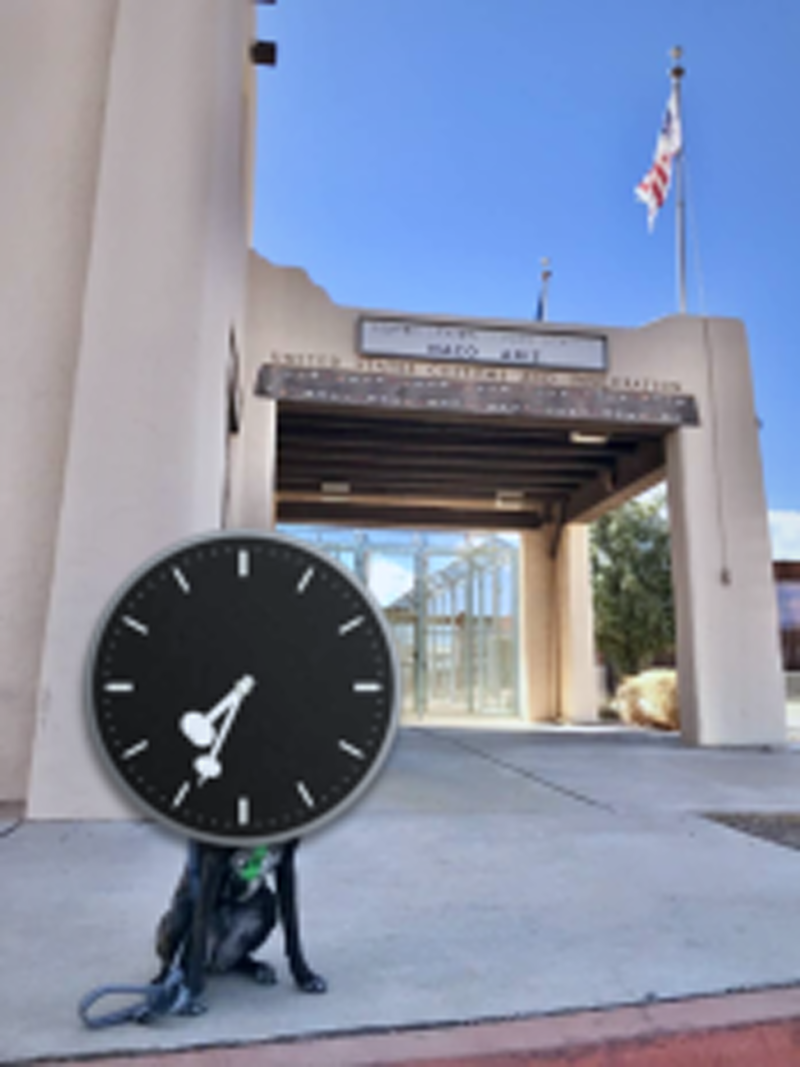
7:34
